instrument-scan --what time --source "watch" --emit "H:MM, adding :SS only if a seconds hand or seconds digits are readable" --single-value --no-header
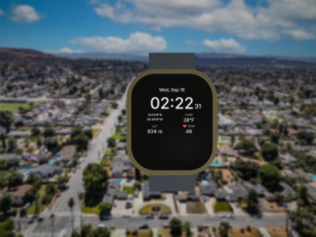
2:22
